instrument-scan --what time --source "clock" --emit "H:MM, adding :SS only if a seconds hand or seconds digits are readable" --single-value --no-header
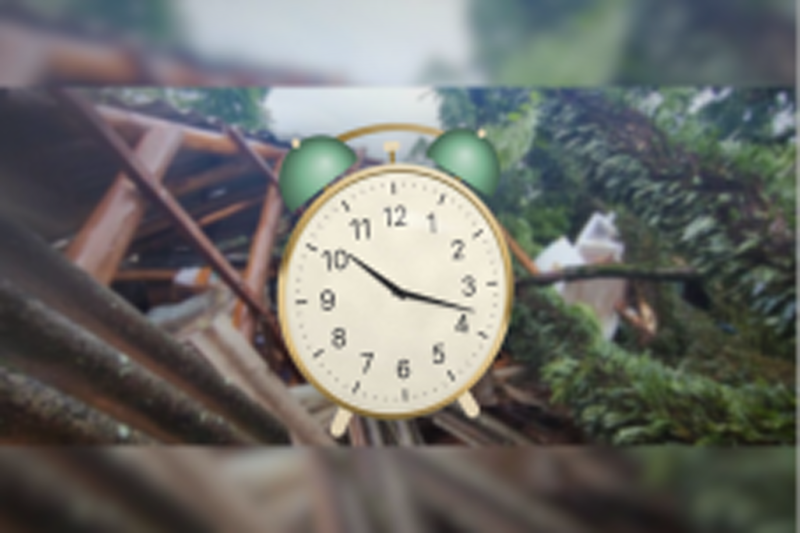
10:18
